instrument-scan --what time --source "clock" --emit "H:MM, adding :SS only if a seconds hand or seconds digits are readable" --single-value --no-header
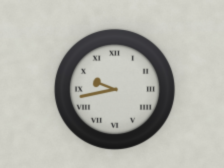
9:43
